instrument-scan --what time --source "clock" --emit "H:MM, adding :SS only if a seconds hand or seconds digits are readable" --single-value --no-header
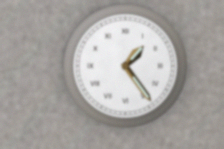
1:24
